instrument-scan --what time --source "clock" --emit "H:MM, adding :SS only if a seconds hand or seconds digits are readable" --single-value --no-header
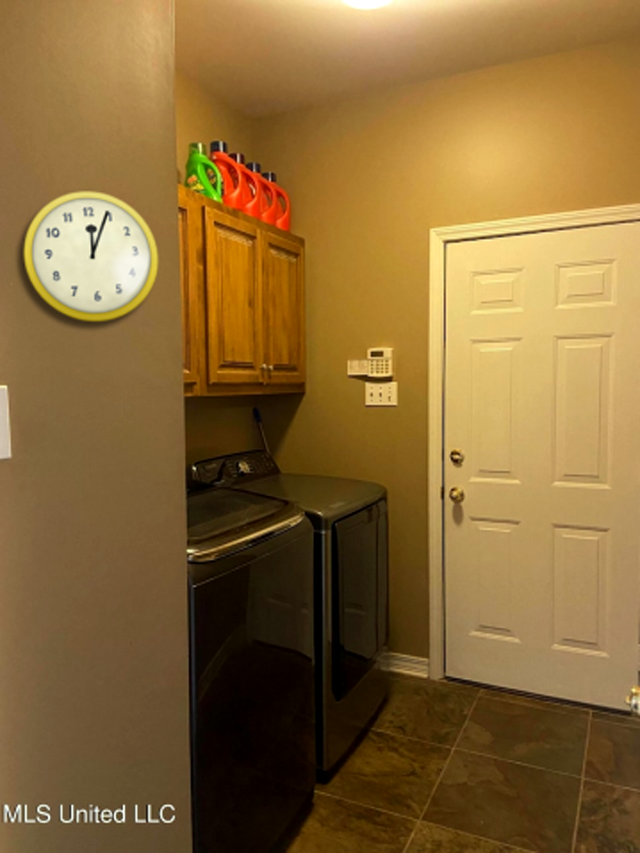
12:04
